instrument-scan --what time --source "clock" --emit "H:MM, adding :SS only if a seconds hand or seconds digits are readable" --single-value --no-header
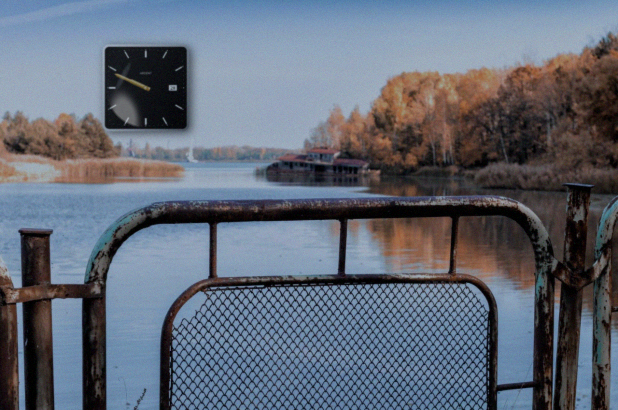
9:49
